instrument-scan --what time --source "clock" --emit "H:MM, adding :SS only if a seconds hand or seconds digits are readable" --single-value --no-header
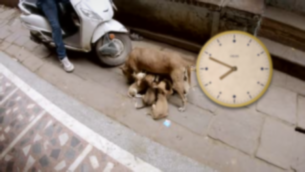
7:49
